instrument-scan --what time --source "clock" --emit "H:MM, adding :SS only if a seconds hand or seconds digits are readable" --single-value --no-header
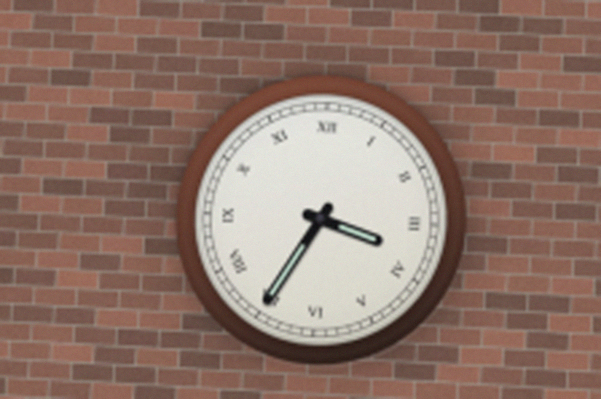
3:35
